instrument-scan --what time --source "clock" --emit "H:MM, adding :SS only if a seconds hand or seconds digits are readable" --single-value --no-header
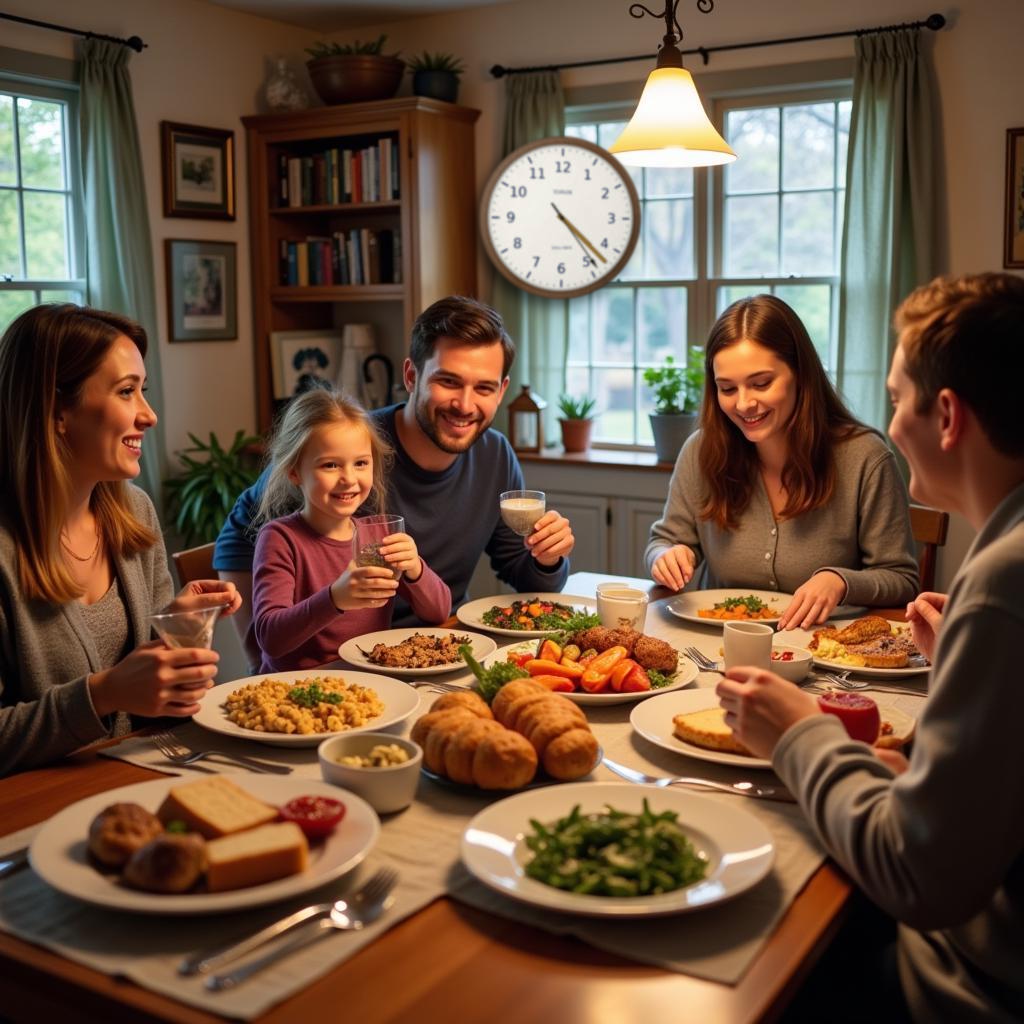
4:22:24
